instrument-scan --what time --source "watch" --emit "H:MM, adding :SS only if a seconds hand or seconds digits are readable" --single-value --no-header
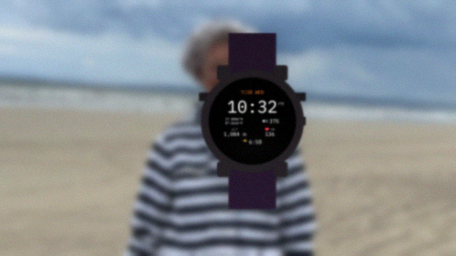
10:32
